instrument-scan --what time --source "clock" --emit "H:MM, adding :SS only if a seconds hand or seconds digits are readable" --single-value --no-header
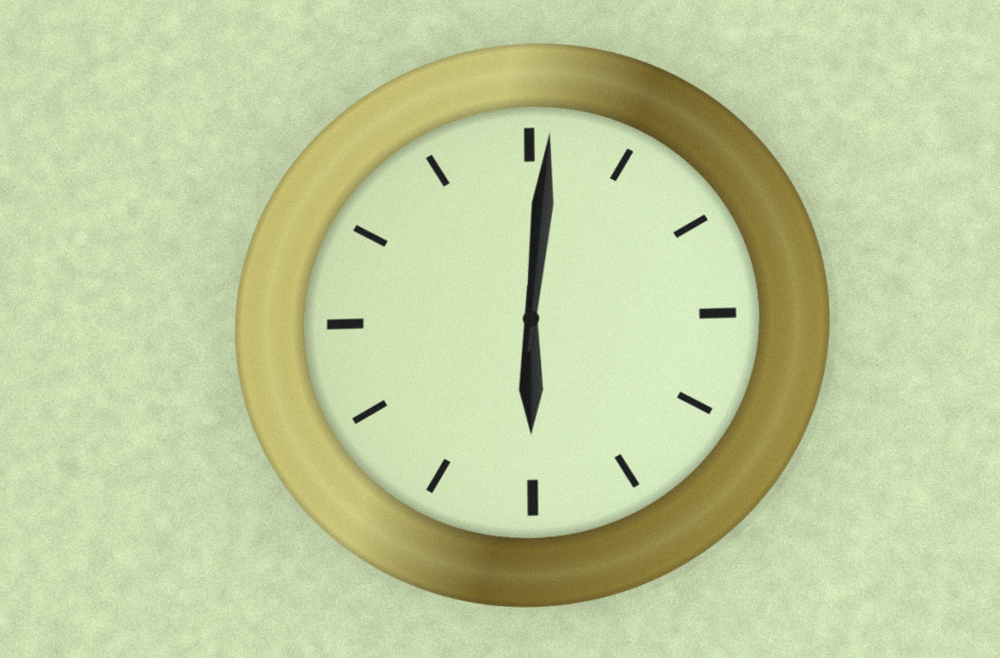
6:01
